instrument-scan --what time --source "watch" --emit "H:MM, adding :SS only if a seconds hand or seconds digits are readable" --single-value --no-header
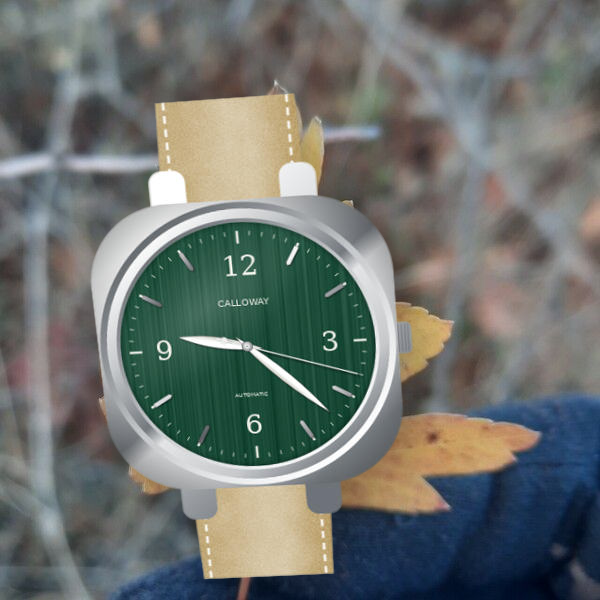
9:22:18
